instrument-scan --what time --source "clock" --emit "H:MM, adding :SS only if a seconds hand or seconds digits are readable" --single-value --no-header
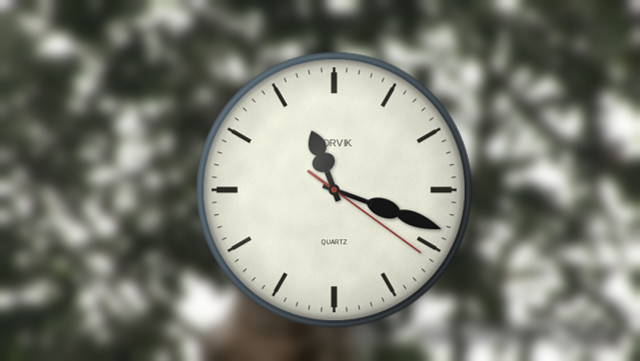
11:18:21
